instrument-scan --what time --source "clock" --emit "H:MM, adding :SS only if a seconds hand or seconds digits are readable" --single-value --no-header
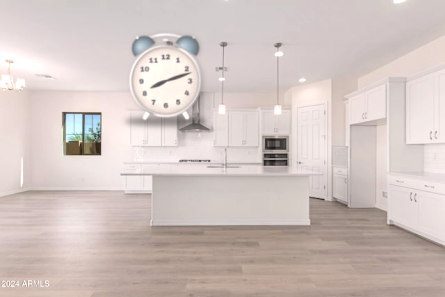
8:12
